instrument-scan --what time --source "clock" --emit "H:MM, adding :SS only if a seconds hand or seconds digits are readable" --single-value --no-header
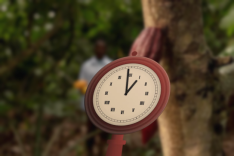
12:59
